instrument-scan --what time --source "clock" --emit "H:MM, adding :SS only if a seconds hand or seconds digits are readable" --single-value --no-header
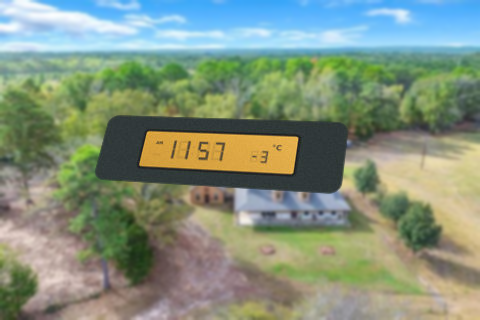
11:57
